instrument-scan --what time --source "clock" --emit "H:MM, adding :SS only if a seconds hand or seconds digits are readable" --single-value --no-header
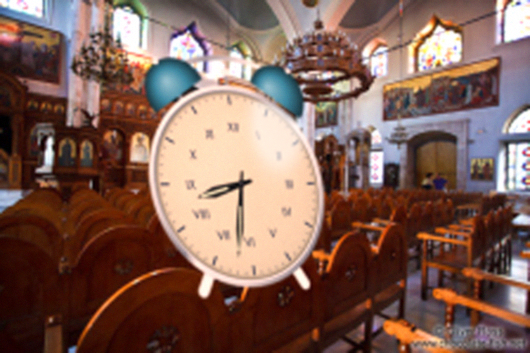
8:32
